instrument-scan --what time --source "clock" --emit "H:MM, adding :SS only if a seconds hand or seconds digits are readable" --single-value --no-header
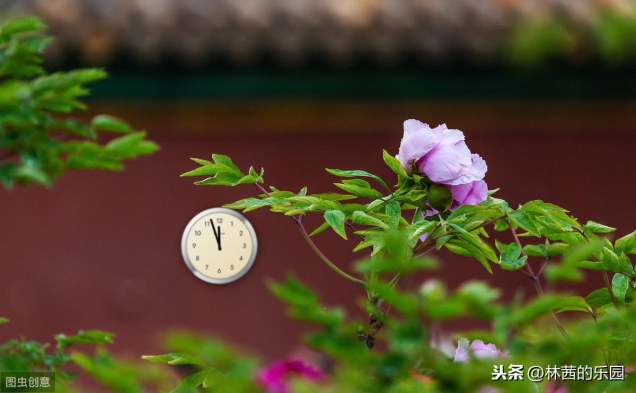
11:57
